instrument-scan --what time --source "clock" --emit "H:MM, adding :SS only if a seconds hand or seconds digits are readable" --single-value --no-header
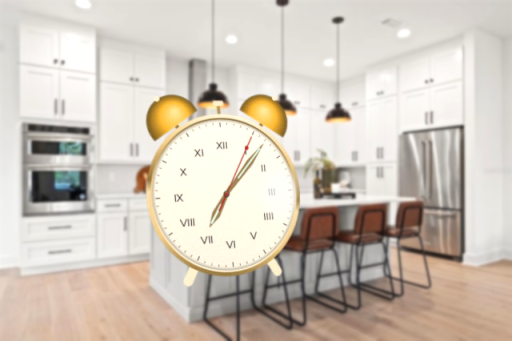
7:07:05
